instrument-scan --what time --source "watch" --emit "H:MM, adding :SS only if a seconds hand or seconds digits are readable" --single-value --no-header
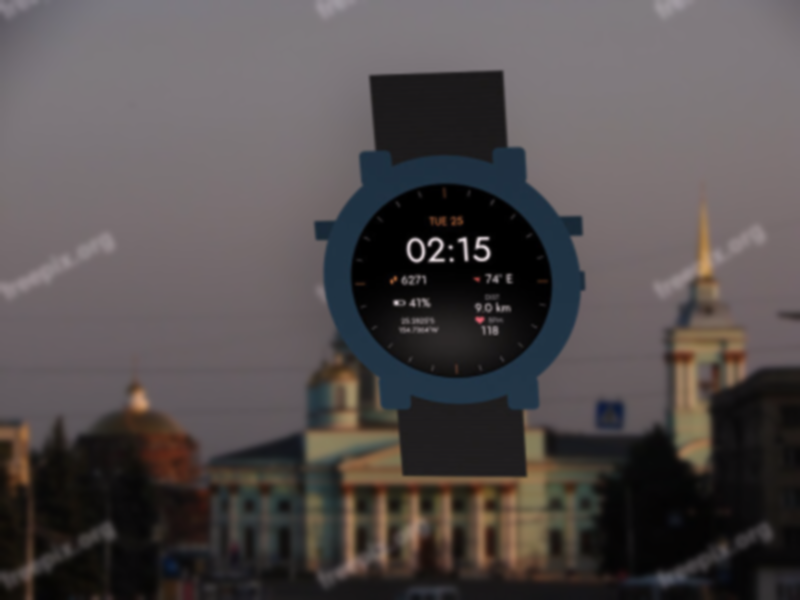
2:15
